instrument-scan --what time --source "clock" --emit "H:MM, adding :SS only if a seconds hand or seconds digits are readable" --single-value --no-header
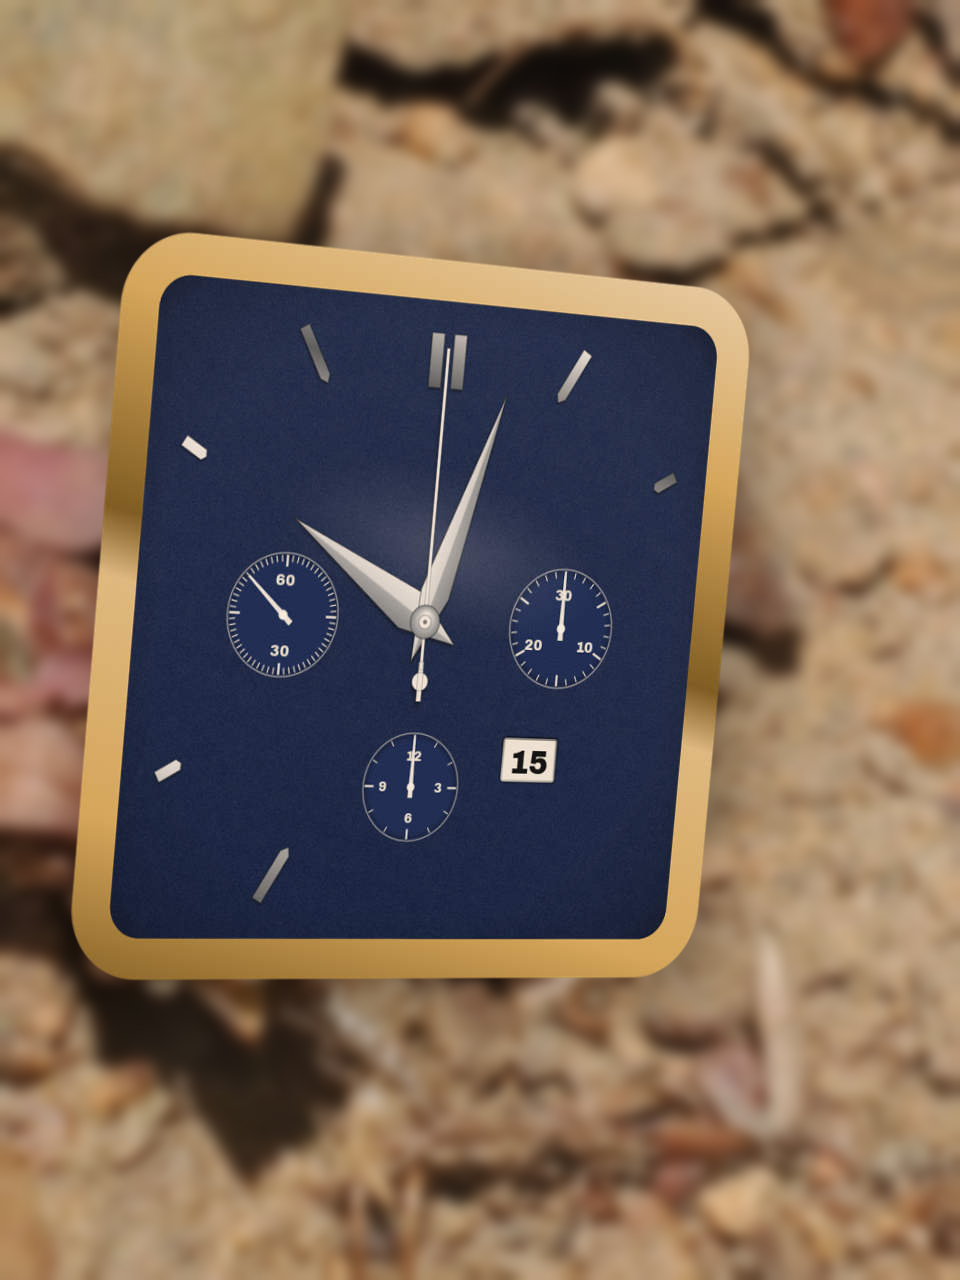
10:02:52
